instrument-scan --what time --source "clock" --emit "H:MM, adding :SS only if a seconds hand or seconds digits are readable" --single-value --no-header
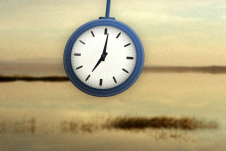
7:01
